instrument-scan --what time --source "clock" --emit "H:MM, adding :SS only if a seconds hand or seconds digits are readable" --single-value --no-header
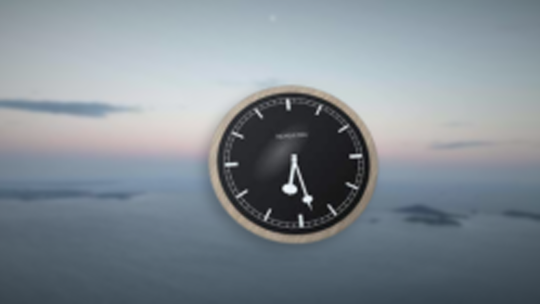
6:28
